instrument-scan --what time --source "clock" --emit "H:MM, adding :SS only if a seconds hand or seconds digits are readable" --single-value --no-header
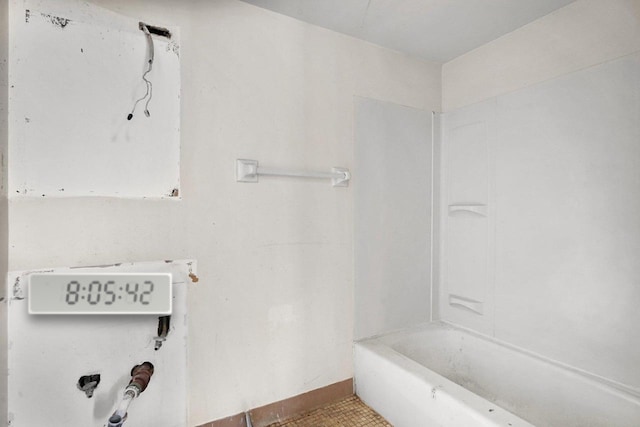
8:05:42
